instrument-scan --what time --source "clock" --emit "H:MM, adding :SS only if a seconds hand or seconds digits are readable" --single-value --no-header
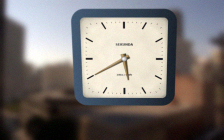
5:40
